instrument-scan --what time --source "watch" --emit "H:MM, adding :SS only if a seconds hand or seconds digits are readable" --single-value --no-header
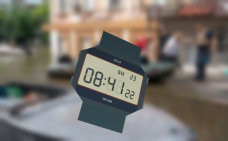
8:41:22
